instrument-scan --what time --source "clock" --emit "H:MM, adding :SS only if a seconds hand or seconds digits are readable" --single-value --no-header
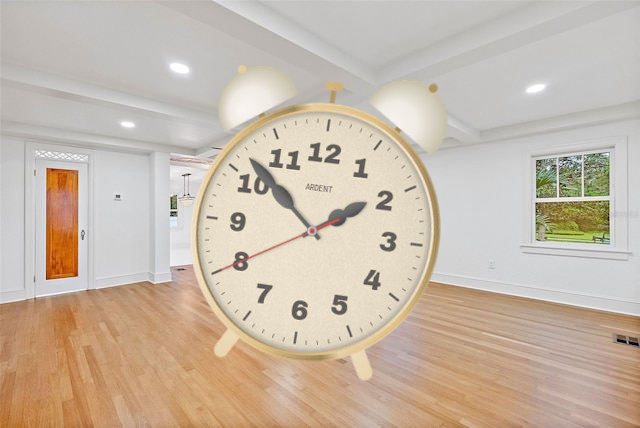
1:51:40
